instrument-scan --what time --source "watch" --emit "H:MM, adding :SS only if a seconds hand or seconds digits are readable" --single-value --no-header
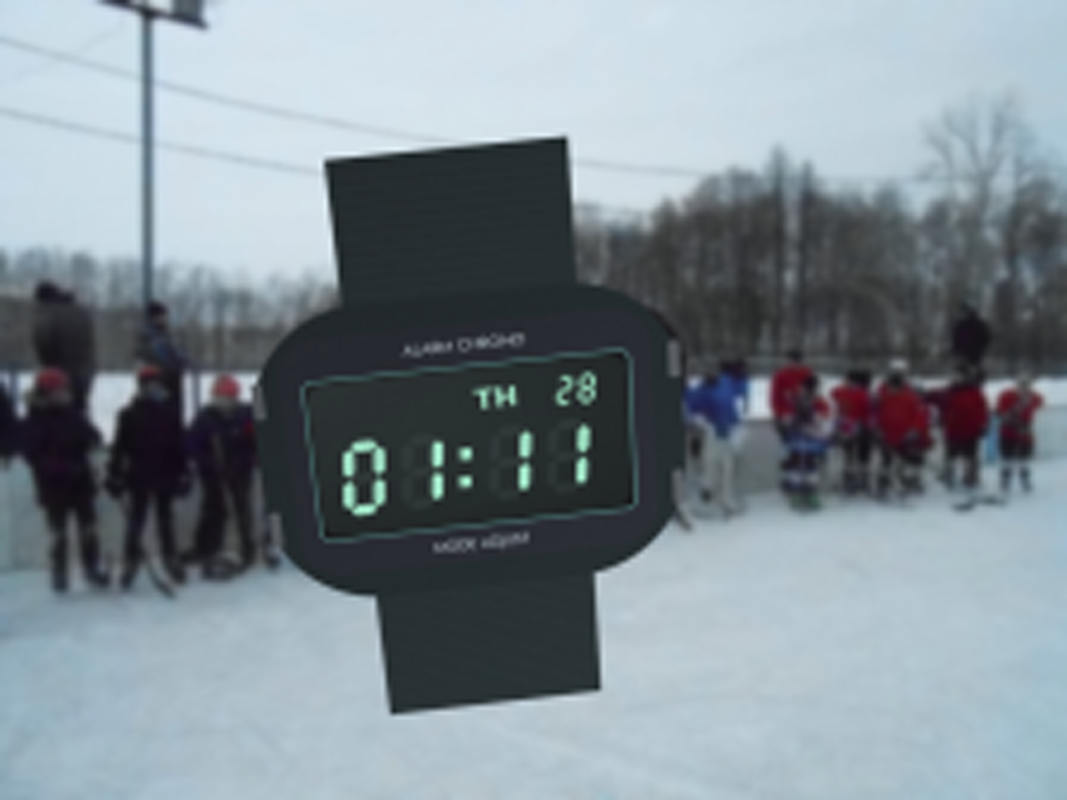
1:11
